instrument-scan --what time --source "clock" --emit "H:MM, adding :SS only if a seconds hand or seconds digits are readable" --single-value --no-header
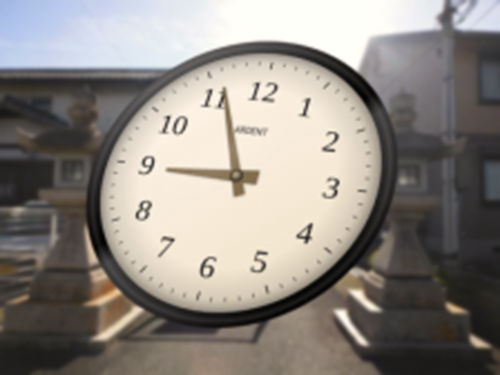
8:56
